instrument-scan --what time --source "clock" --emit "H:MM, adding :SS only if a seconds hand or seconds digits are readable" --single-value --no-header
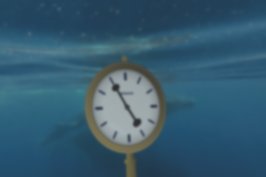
4:55
